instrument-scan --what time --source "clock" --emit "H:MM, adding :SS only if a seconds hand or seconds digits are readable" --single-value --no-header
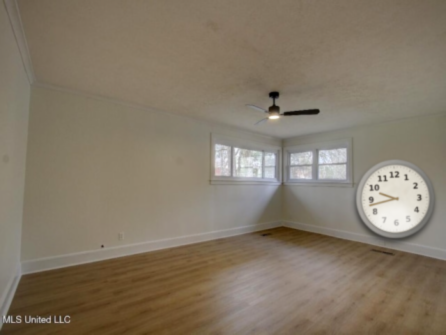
9:43
